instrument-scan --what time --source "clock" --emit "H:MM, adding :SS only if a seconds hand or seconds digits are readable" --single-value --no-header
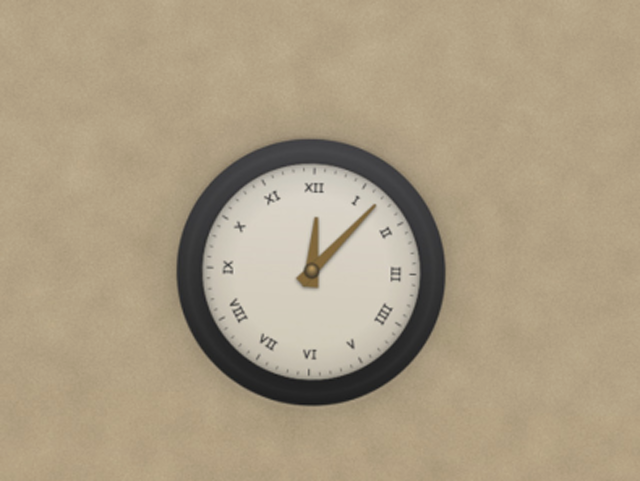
12:07
